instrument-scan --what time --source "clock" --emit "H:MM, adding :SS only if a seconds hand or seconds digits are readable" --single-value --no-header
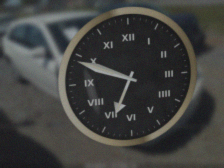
6:49
